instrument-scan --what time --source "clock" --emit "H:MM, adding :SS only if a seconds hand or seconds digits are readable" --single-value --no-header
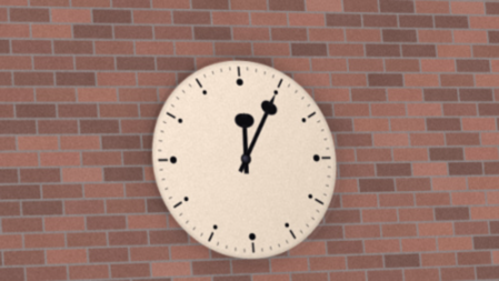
12:05
